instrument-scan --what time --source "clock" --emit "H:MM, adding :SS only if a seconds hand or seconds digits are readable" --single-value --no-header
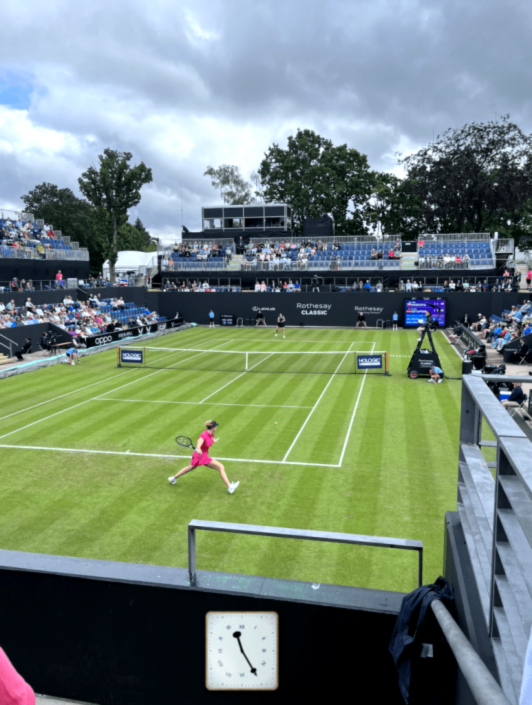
11:25
